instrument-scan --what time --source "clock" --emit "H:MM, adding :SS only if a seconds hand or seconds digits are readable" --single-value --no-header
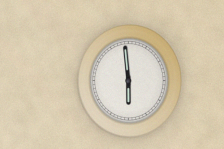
5:59
